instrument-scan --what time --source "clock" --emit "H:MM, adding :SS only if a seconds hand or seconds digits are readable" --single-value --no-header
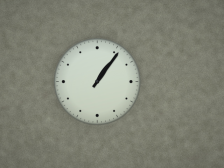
1:06
